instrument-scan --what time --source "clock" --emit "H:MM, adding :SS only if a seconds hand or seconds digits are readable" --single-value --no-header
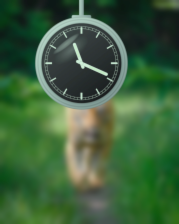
11:19
